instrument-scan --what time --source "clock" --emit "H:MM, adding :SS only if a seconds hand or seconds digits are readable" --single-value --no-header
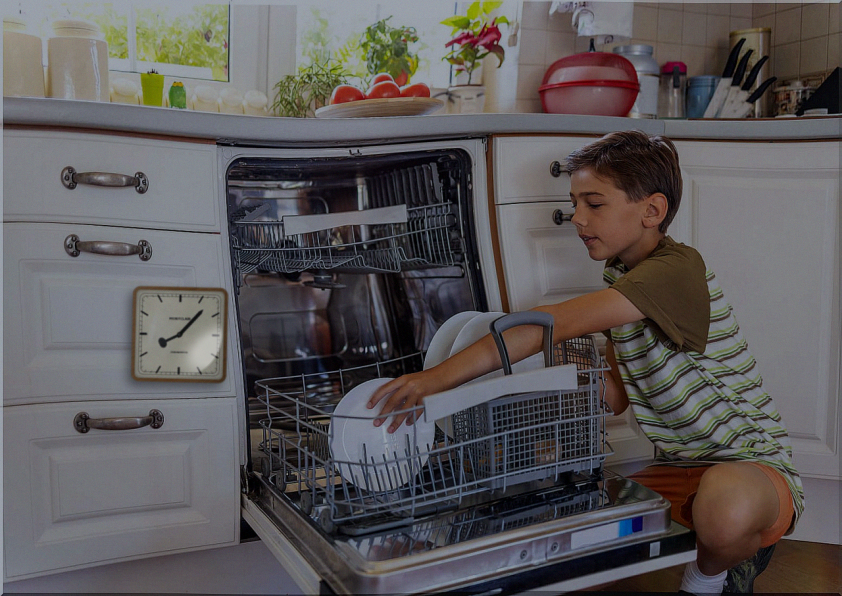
8:07
